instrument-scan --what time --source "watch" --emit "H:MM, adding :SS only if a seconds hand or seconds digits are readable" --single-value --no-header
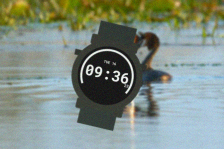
9:36
